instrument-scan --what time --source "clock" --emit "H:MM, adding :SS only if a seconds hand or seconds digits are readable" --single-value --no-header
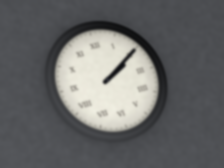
2:10
